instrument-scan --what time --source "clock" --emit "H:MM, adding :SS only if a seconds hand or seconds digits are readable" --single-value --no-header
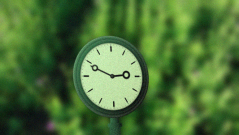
2:49
